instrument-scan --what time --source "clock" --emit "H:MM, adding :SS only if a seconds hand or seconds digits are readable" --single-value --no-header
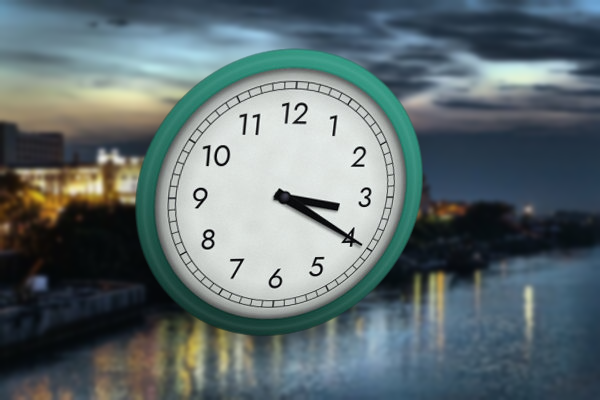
3:20
